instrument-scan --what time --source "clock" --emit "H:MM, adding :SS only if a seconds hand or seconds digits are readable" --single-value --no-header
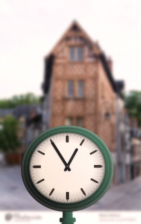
12:55
